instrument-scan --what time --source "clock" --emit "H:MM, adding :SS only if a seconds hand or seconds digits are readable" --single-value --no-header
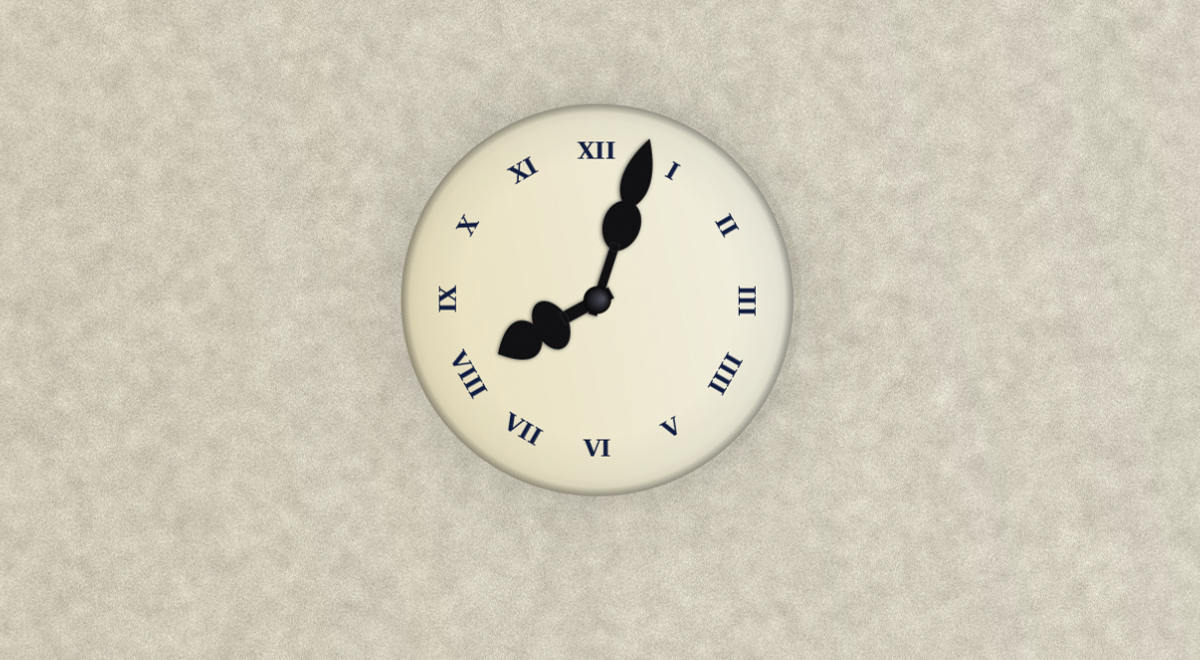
8:03
